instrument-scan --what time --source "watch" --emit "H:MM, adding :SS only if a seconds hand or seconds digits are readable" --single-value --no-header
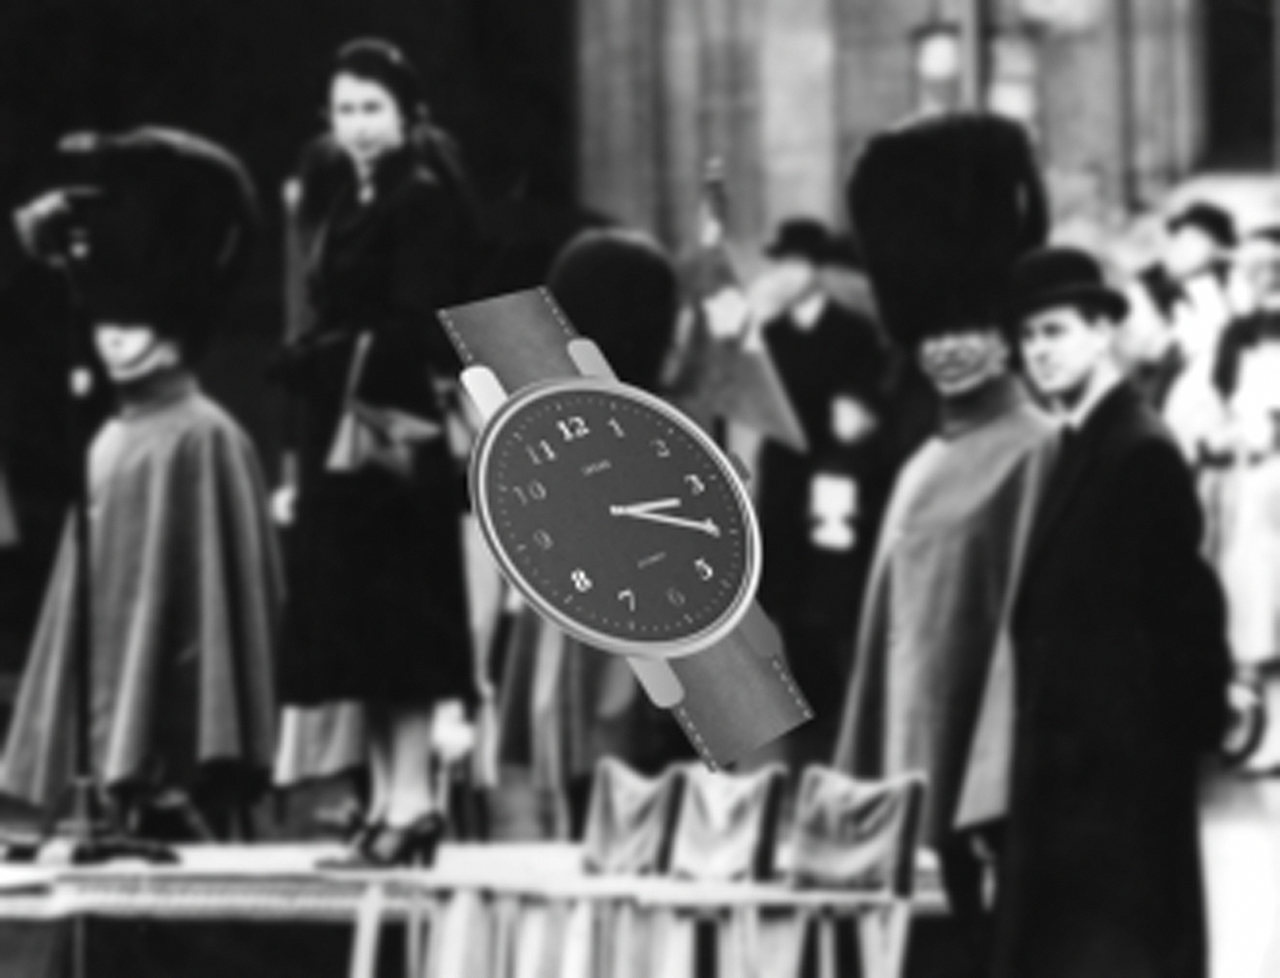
3:20
